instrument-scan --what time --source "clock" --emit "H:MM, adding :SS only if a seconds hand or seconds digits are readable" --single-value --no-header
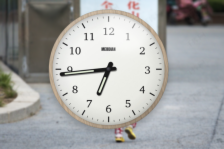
6:44
